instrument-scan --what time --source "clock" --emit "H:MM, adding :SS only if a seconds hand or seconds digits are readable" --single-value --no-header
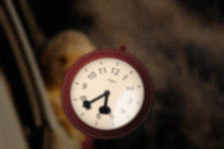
5:37
